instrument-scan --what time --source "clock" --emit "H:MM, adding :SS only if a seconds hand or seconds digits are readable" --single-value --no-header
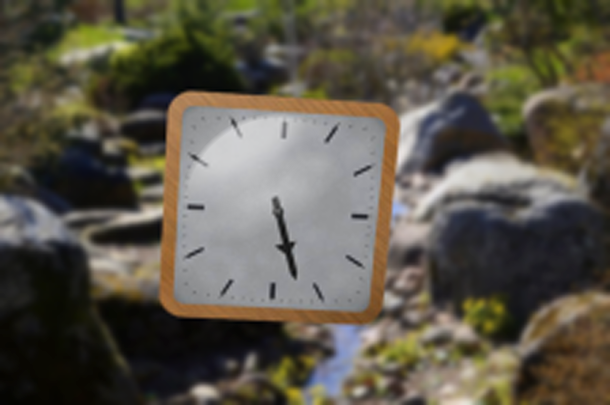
5:27
